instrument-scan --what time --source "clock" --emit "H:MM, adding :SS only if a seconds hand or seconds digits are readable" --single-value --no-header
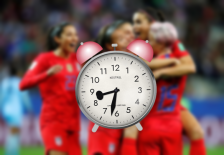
8:32
